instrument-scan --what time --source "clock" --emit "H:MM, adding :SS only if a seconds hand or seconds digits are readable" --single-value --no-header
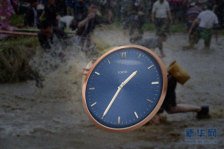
1:35
